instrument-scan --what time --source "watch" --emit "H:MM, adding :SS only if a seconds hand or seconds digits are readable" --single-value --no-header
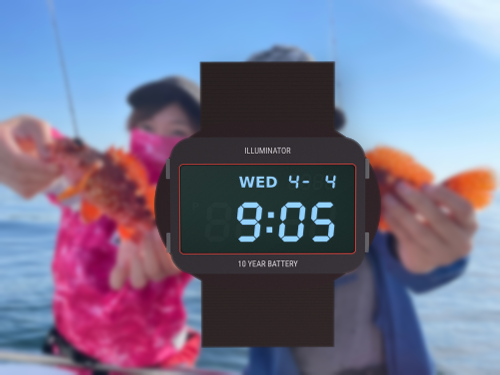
9:05
